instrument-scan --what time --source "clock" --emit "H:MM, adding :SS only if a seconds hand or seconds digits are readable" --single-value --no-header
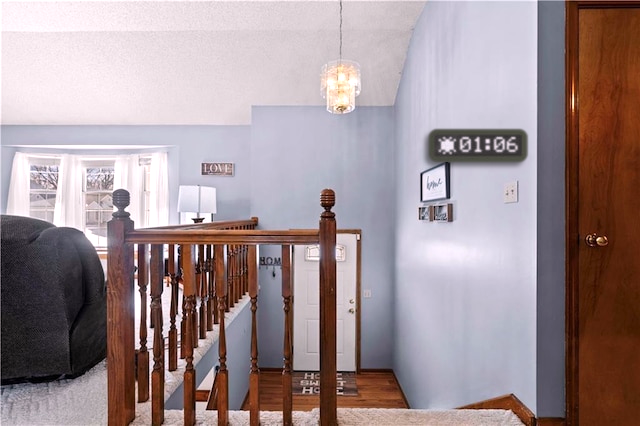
1:06
